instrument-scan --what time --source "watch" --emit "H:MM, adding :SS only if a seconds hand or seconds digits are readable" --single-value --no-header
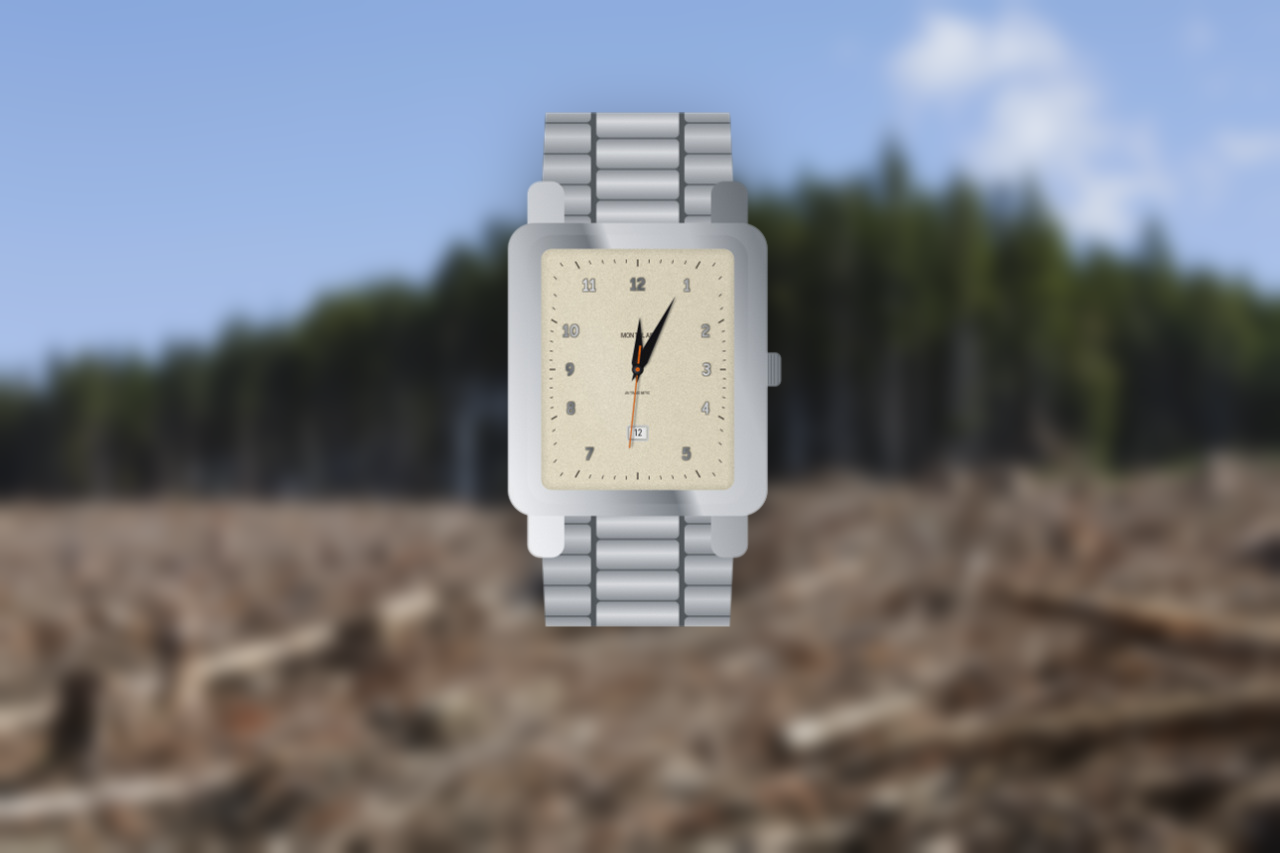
12:04:31
